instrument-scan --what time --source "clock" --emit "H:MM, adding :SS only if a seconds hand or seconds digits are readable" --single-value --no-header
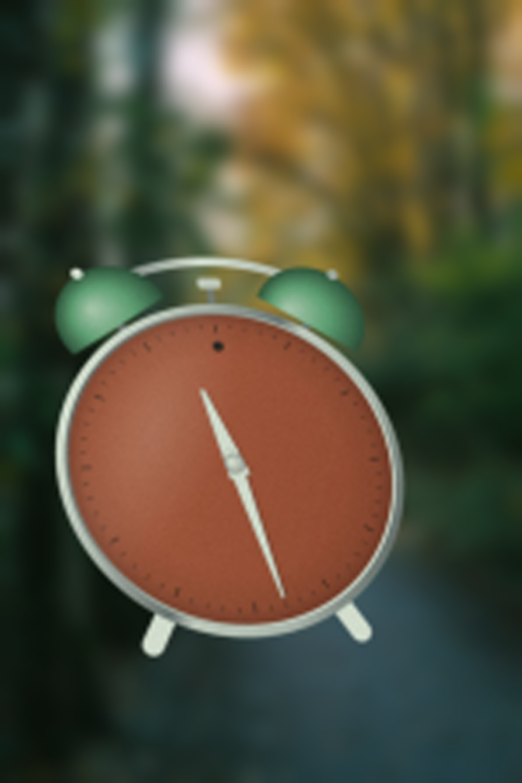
11:28
